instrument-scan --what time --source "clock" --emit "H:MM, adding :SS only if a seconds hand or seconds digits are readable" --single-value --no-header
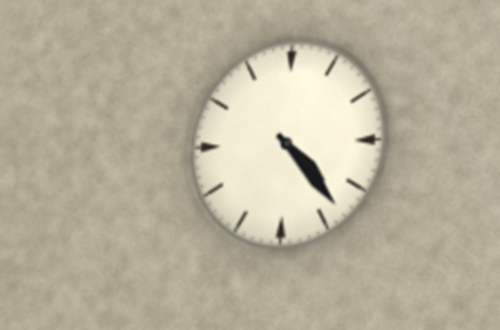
4:23
